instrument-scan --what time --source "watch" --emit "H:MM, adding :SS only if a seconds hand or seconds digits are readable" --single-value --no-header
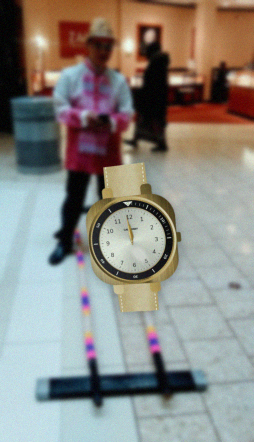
11:59
